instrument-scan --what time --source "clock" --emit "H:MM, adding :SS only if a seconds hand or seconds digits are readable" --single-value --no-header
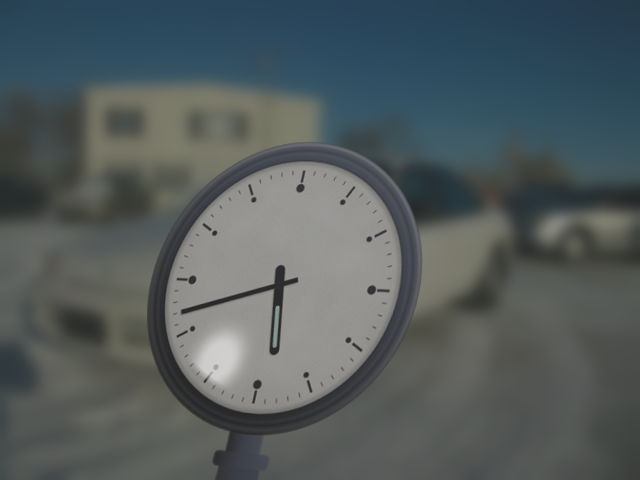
5:42
